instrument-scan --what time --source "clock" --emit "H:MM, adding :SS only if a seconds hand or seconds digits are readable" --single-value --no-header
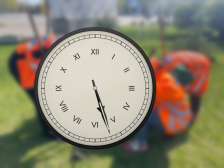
5:27
